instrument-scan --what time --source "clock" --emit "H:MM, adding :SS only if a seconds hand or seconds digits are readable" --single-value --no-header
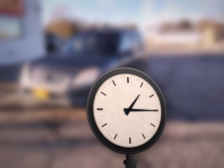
1:15
